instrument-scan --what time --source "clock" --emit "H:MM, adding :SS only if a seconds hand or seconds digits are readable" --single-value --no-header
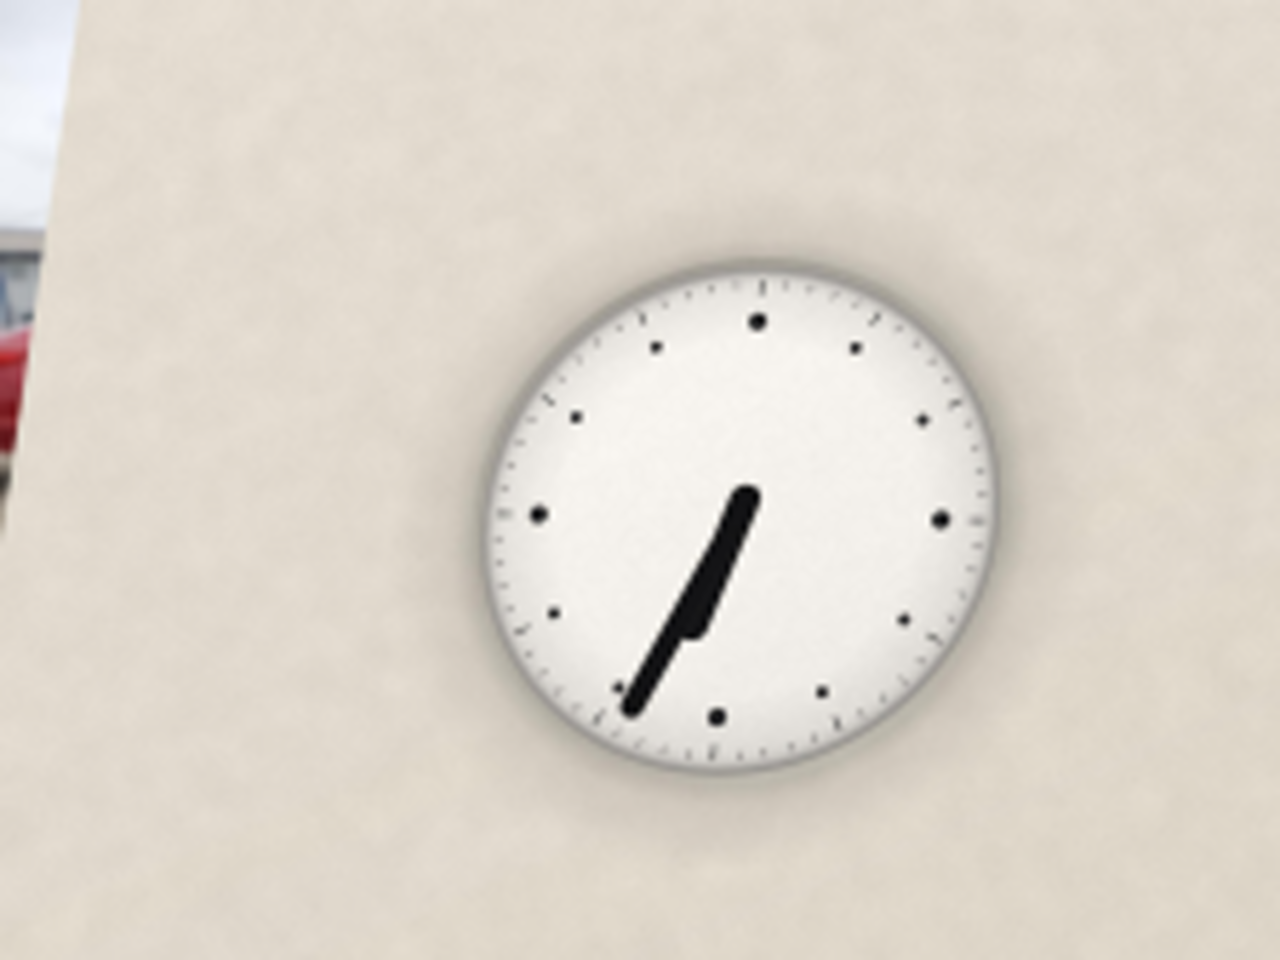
6:34
